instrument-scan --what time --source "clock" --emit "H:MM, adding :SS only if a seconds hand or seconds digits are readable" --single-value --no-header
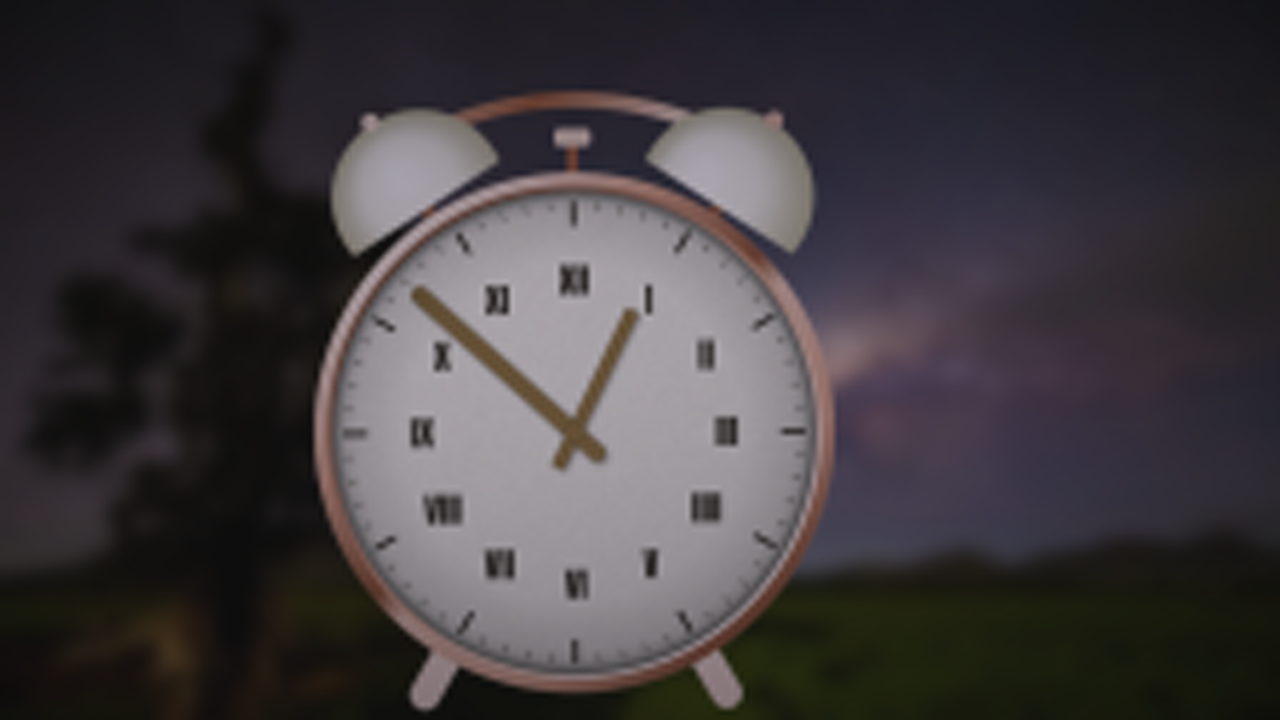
12:52
